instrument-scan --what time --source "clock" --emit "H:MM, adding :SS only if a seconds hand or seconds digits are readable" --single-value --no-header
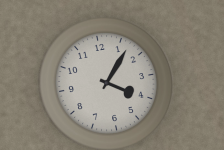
4:07
